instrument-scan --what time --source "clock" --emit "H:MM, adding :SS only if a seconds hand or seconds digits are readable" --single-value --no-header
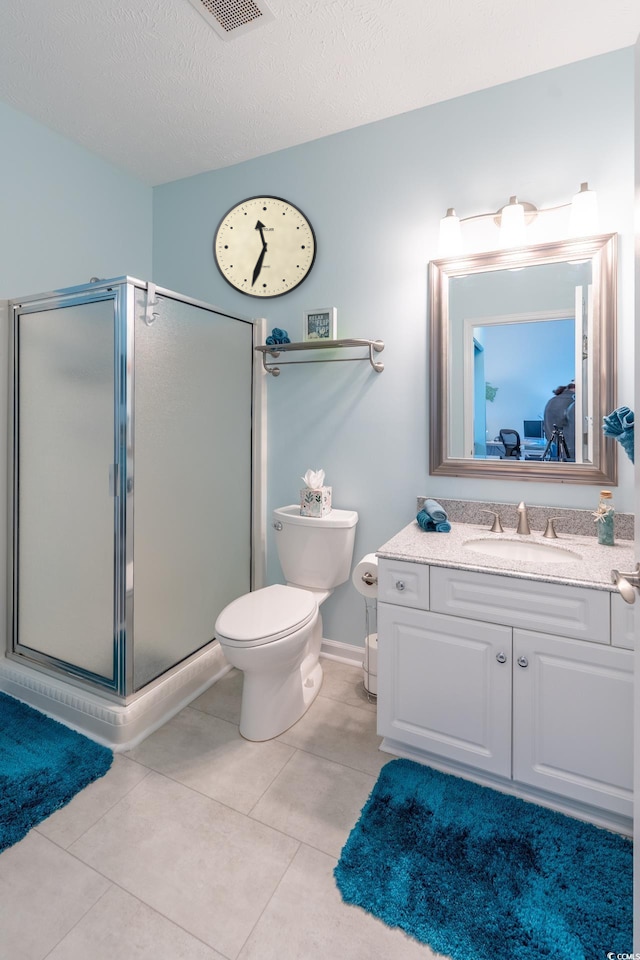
11:33
